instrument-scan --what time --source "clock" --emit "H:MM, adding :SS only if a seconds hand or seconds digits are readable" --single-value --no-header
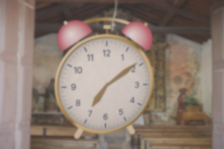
7:09
